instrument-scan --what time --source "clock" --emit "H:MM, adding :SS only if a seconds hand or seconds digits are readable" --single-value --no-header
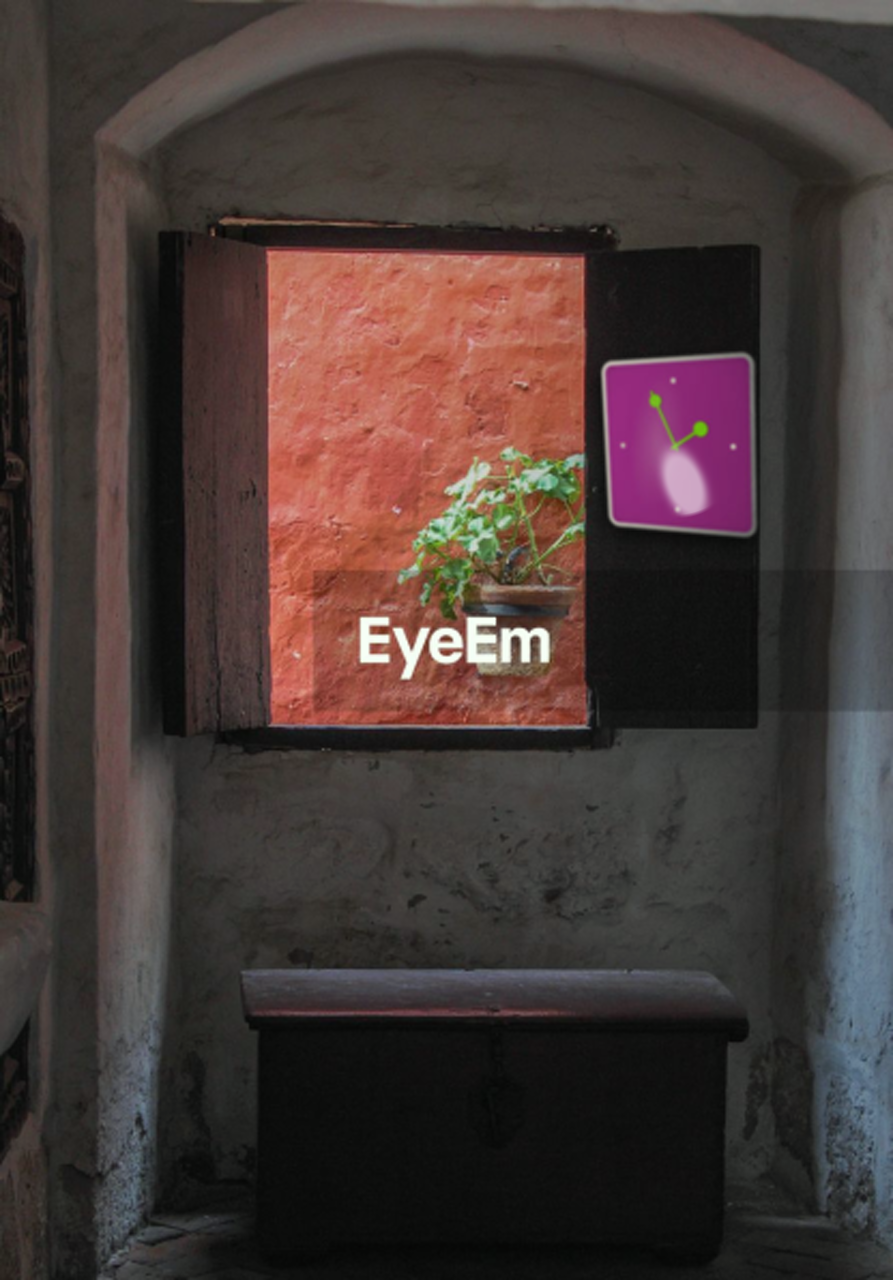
1:56
